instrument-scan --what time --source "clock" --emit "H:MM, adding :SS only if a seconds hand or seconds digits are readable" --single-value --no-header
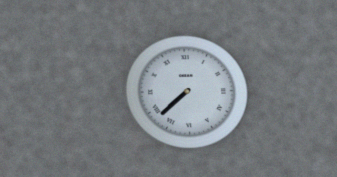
7:38
